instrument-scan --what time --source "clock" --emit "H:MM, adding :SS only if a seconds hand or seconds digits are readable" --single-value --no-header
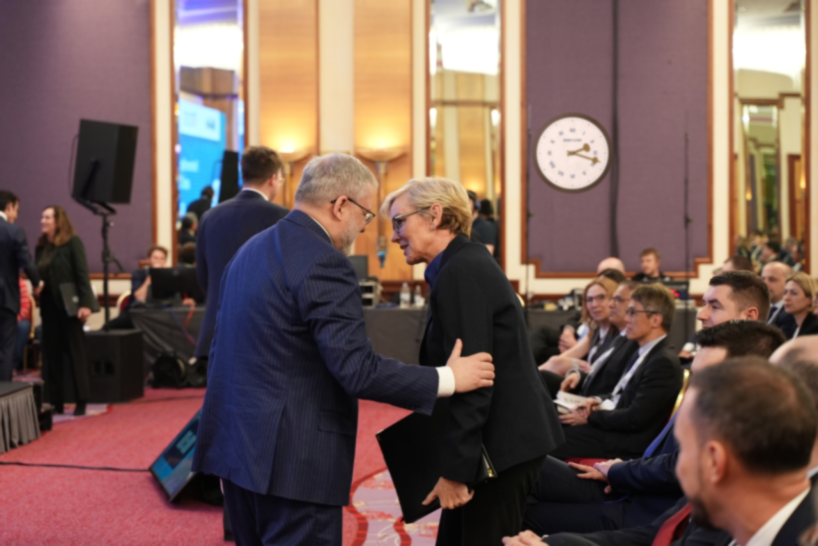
2:18
